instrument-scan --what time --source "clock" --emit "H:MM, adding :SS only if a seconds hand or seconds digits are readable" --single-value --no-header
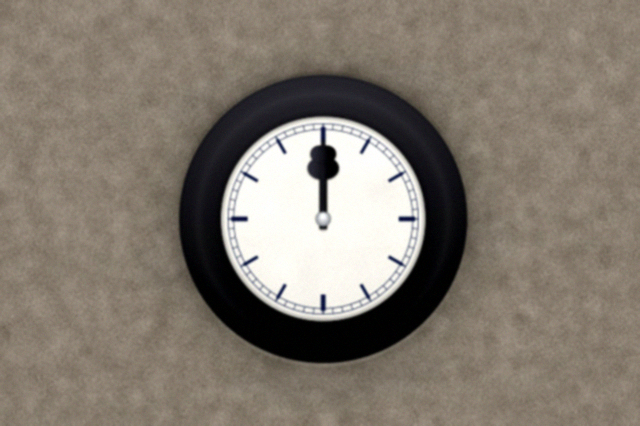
12:00
